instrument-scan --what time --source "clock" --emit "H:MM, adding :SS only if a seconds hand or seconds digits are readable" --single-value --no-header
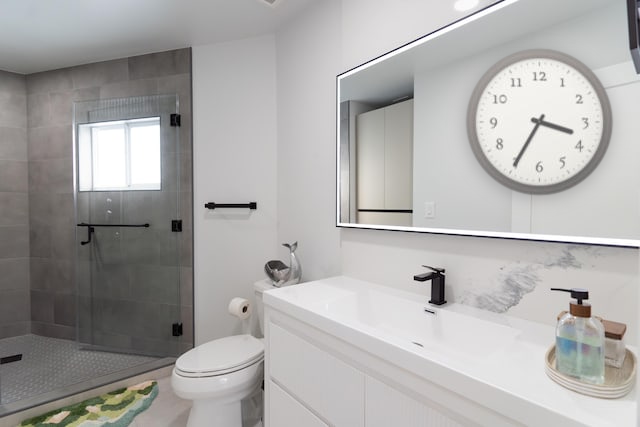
3:35
